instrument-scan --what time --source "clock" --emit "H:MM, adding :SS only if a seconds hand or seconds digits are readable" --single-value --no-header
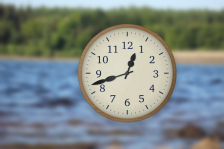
12:42
